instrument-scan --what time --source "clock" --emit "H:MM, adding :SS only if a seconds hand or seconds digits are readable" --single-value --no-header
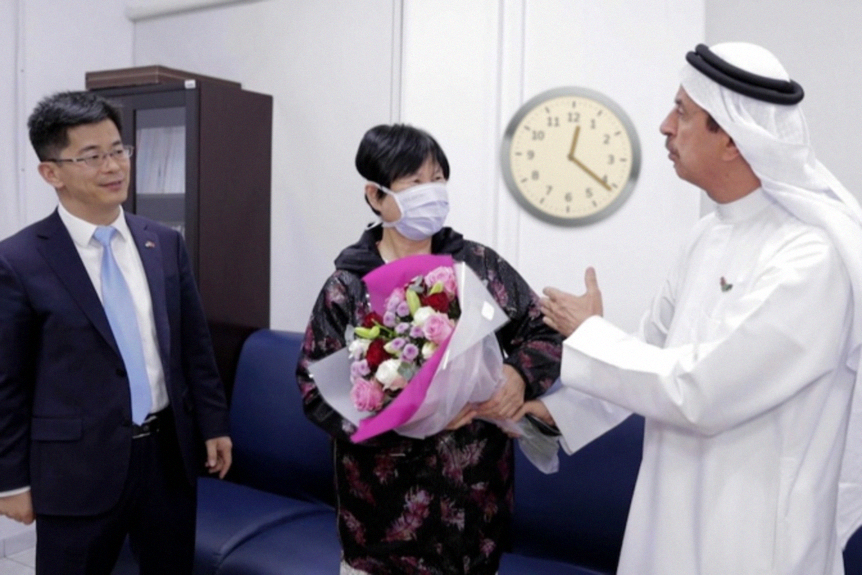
12:21
